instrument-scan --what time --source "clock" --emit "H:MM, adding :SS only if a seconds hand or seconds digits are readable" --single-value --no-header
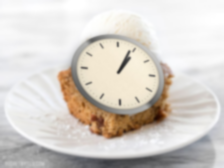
1:04
